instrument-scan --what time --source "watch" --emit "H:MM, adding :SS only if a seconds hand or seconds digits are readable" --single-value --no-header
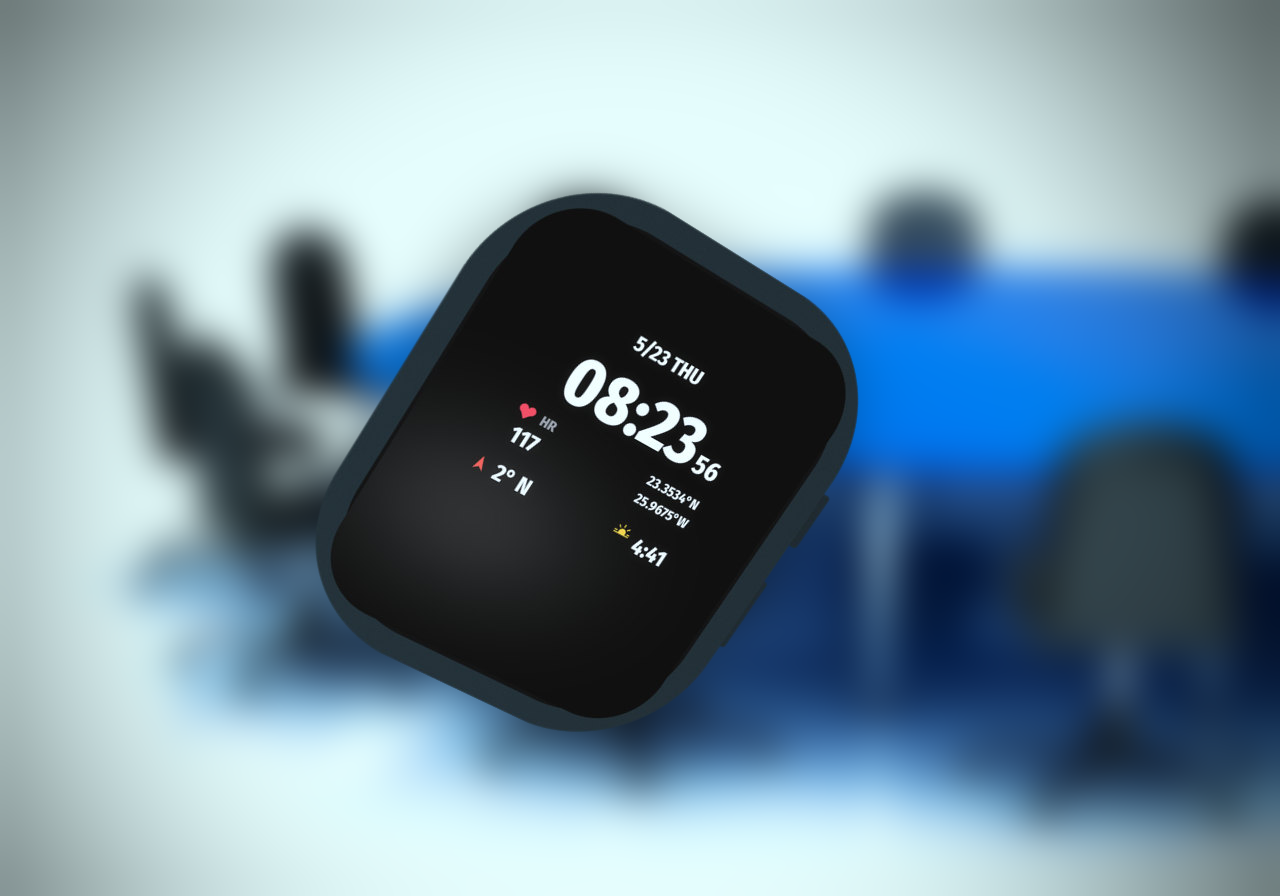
8:23:56
